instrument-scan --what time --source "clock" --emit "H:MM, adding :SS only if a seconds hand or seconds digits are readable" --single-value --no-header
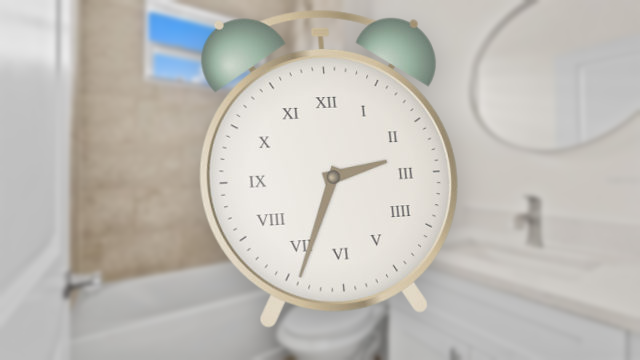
2:34
